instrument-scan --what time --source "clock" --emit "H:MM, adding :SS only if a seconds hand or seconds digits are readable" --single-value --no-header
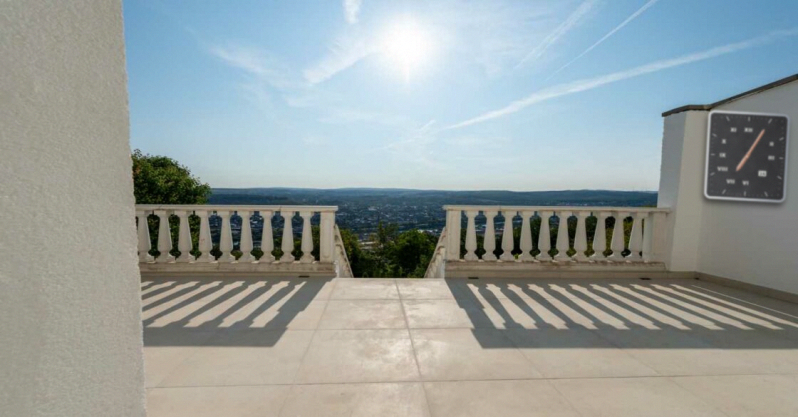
7:05
